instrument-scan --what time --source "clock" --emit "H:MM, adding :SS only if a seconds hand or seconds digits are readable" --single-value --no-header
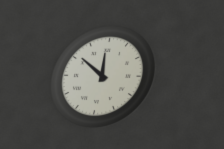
11:51
